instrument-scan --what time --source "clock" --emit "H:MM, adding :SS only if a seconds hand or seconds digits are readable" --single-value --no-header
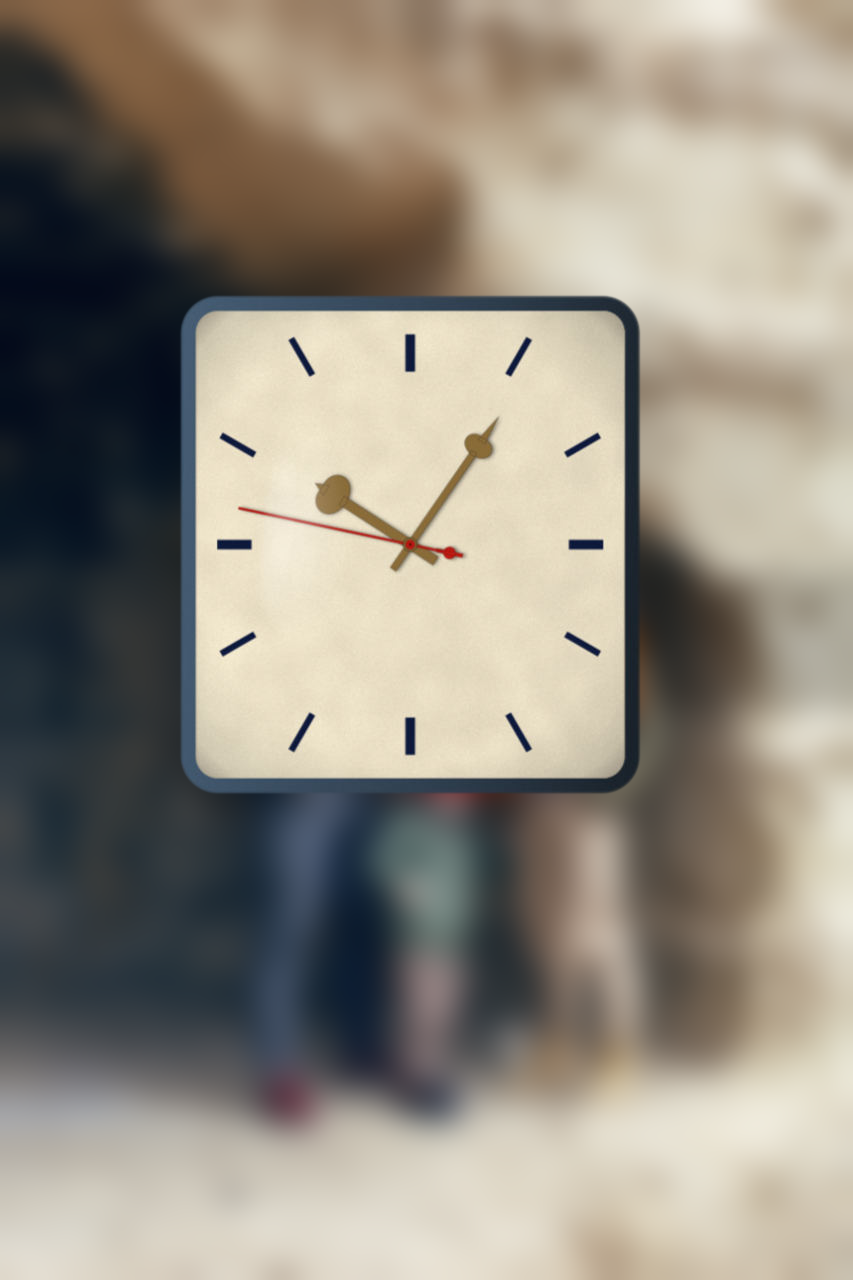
10:05:47
